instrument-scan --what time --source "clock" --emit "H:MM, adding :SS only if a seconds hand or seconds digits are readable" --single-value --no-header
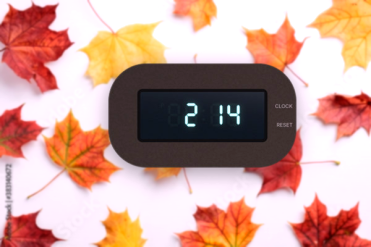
2:14
